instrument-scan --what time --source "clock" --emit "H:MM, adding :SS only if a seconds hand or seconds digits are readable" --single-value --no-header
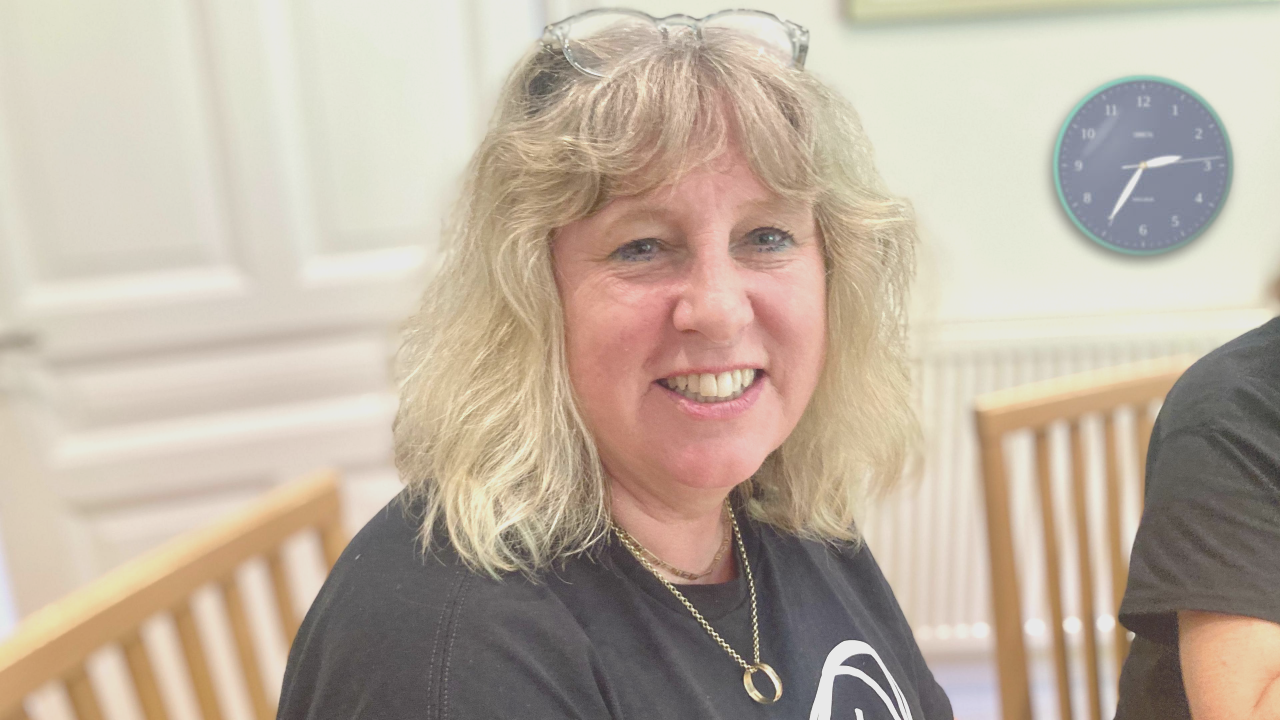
2:35:14
